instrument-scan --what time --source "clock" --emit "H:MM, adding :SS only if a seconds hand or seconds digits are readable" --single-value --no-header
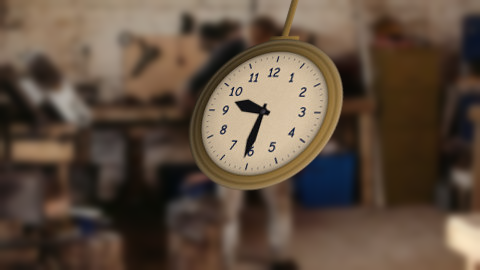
9:31
